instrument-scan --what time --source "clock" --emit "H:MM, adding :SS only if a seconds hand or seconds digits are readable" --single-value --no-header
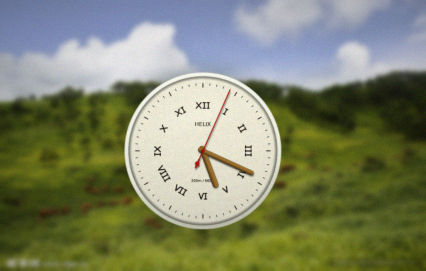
5:19:04
